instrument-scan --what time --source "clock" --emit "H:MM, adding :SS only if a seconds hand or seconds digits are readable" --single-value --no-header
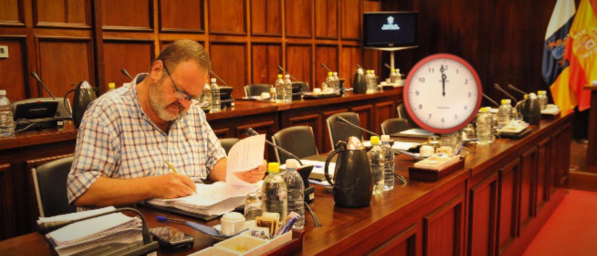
11:59
